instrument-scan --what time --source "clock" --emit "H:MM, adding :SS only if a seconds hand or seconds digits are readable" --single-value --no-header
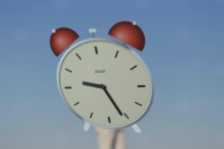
9:26
